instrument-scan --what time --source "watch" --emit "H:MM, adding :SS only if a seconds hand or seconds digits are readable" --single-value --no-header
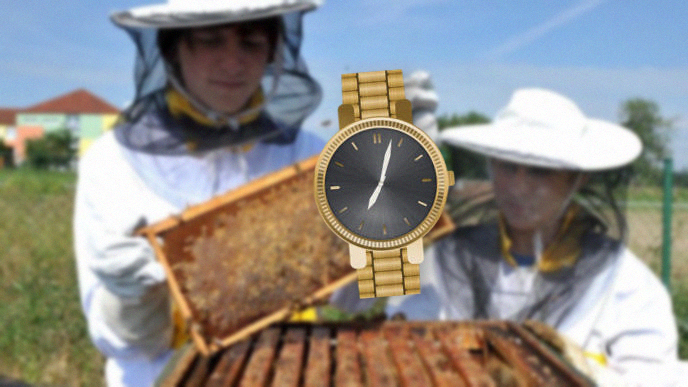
7:03
